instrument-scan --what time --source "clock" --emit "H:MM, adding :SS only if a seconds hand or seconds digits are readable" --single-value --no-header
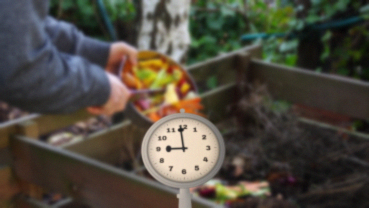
8:59
